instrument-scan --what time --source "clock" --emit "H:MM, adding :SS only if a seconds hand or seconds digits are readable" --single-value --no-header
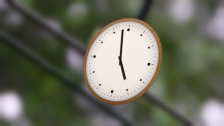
4:58
